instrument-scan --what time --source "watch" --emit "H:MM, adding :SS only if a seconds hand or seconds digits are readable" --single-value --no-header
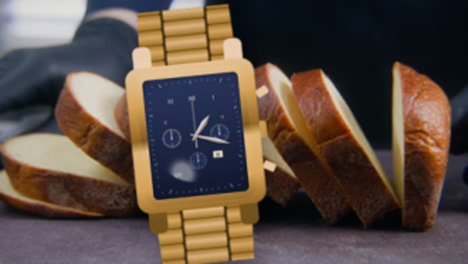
1:18
